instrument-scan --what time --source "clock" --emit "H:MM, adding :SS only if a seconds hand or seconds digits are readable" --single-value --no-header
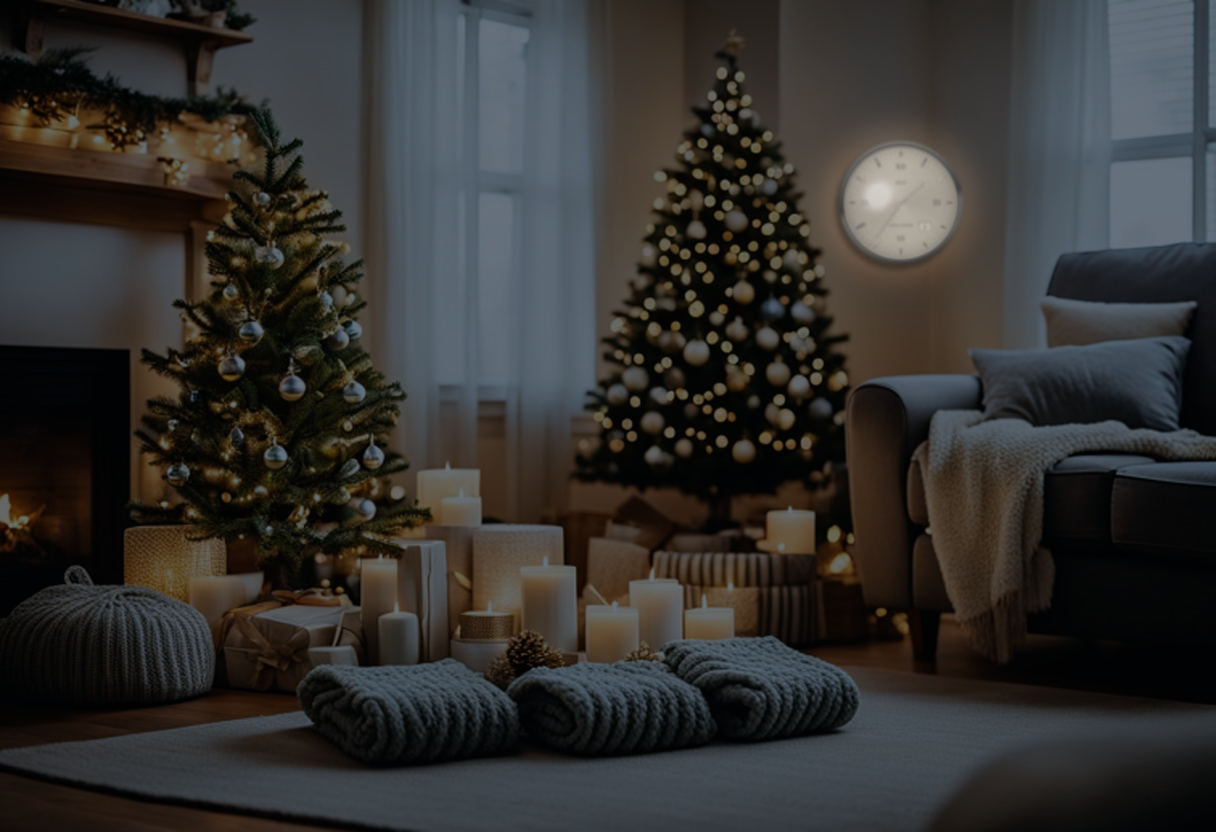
1:36
